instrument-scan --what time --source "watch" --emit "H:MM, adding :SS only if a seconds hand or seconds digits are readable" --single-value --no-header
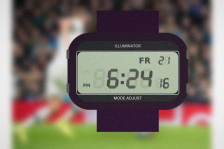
6:24:16
